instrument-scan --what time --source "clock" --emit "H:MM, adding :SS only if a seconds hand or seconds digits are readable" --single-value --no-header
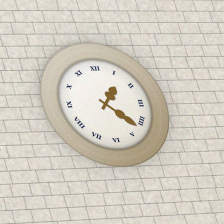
1:22
